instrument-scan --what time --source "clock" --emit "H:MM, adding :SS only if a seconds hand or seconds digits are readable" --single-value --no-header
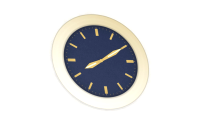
8:10
